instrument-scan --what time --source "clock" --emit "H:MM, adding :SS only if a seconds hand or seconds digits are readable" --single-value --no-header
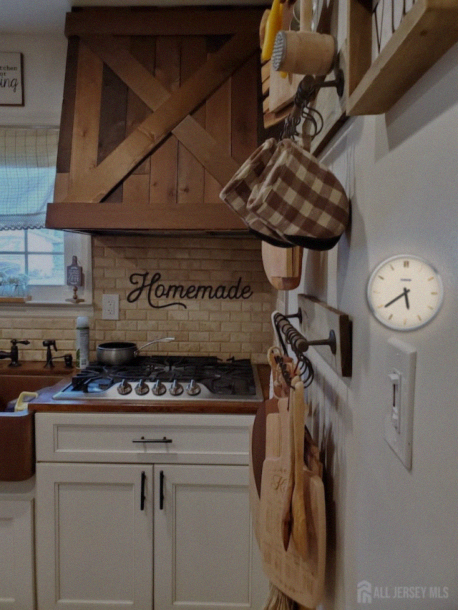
5:39
